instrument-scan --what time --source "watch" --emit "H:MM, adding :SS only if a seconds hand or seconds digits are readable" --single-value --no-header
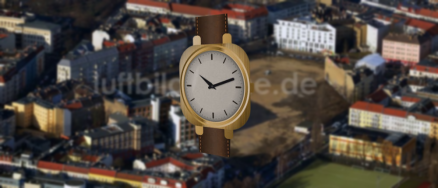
10:12
